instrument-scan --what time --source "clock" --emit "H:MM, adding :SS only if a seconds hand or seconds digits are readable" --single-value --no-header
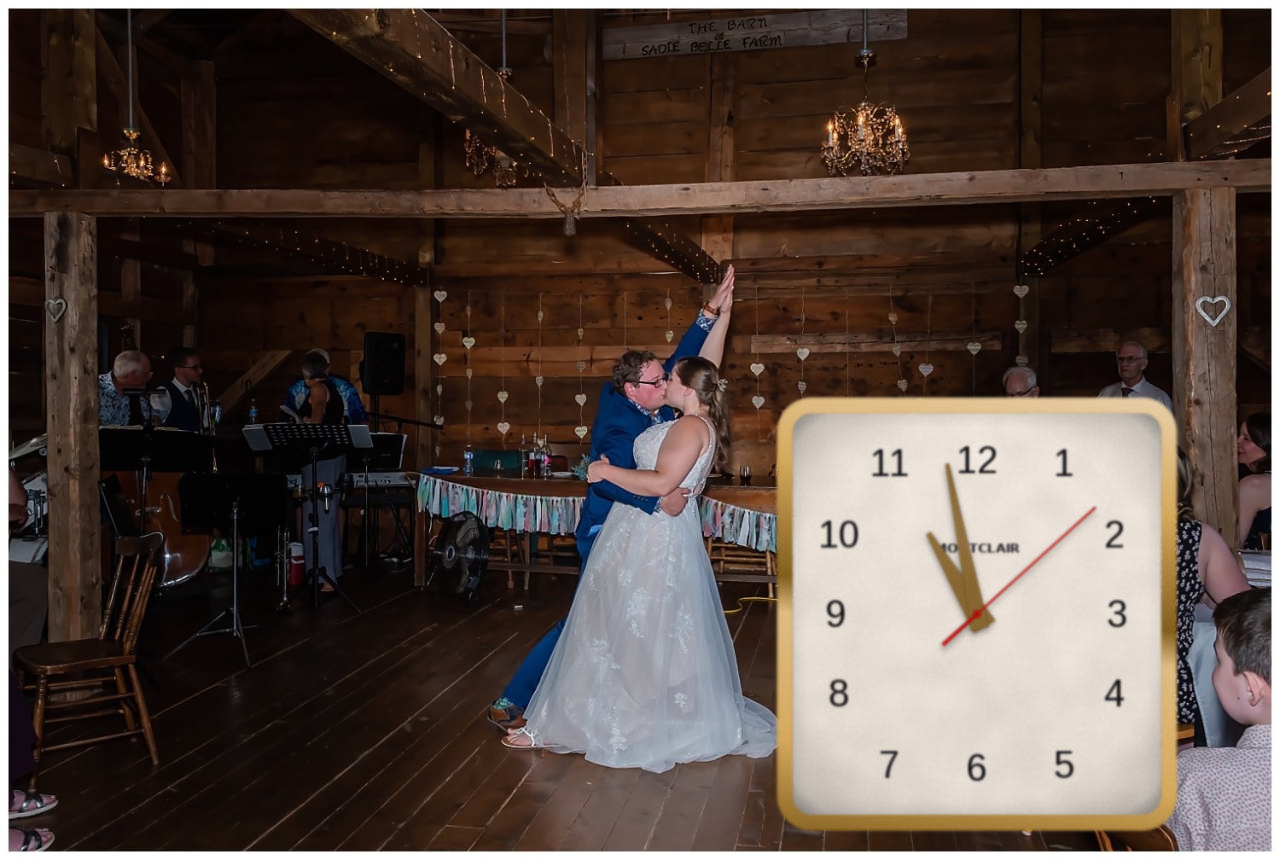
10:58:08
